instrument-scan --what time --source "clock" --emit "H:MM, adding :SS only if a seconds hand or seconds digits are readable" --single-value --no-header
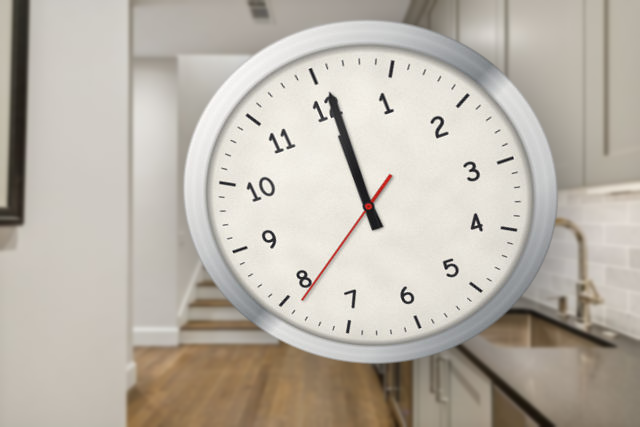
12:00:39
